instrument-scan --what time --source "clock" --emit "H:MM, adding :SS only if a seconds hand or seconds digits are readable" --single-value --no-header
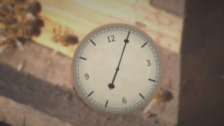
7:05
